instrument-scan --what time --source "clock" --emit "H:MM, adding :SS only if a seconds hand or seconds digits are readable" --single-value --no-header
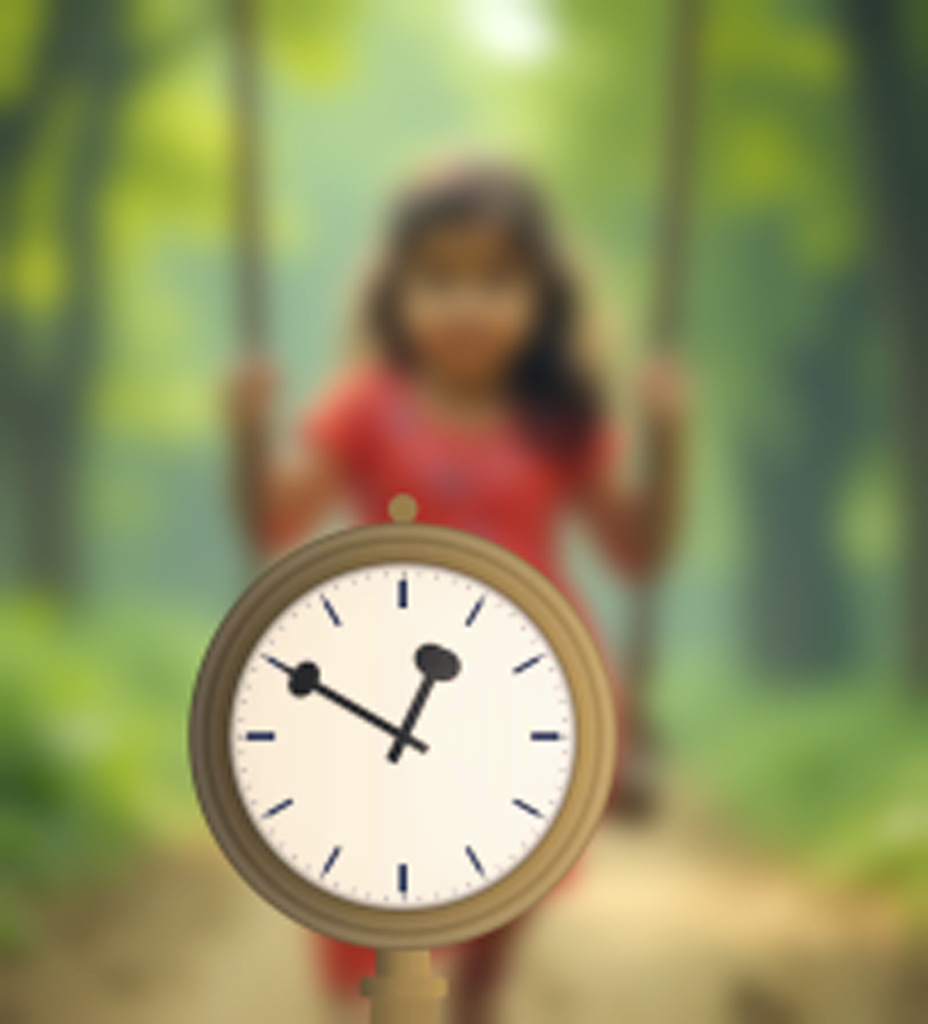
12:50
